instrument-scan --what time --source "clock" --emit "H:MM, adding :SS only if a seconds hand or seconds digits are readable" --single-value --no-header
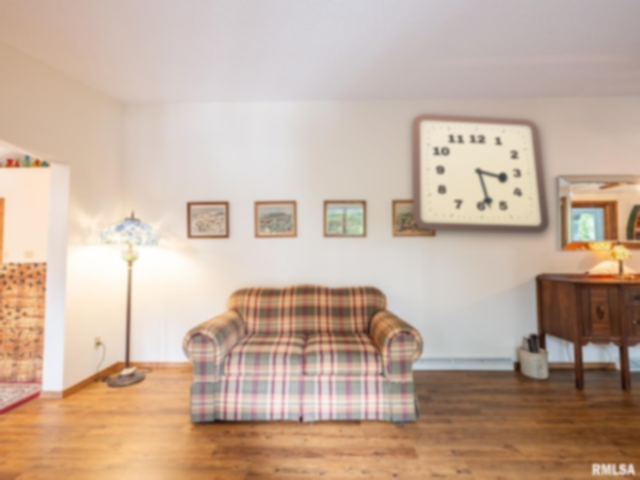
3:28
